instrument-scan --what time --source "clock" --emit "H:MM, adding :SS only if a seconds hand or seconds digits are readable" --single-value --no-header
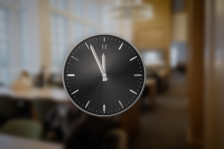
11:56
